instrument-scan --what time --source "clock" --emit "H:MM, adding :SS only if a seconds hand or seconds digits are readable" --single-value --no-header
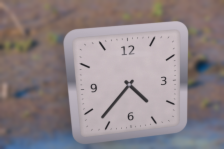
4:37
